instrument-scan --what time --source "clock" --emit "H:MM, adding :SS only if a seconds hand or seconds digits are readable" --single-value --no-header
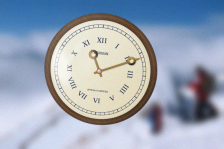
11:11
